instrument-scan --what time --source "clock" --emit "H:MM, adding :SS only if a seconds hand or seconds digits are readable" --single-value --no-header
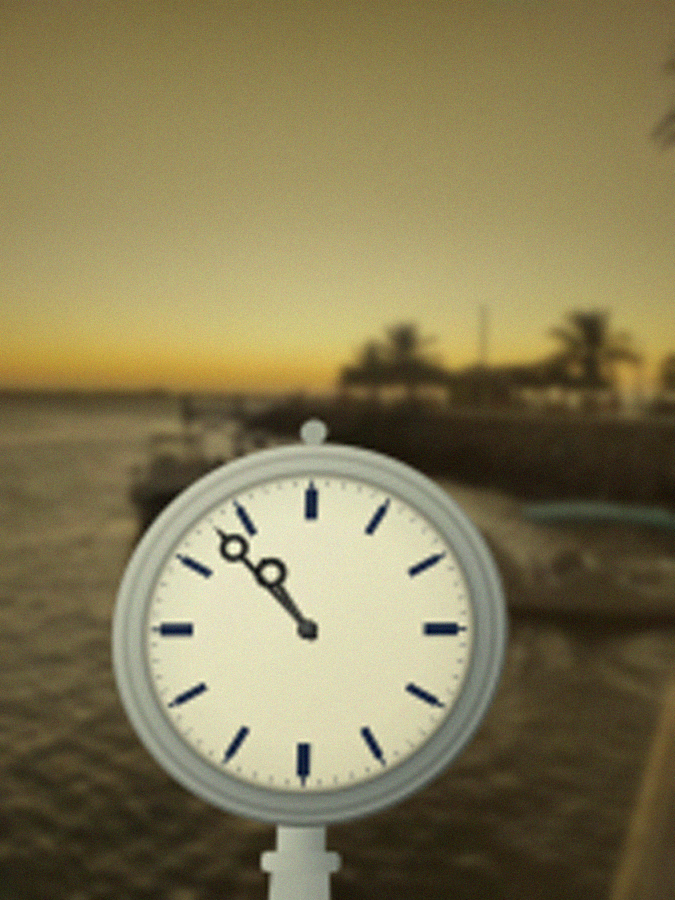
10:53
